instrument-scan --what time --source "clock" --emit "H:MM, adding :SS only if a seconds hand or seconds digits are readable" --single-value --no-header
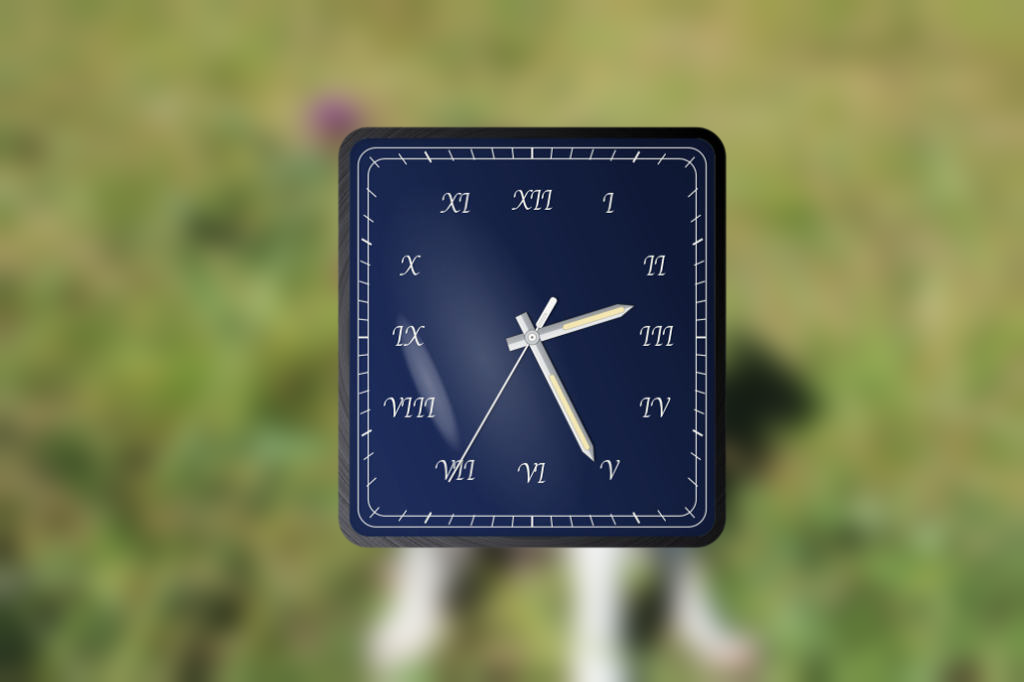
2:25:35
